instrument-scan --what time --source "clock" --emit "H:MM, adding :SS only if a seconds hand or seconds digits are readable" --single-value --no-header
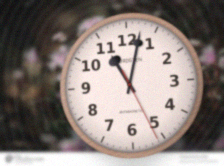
11:02:26
